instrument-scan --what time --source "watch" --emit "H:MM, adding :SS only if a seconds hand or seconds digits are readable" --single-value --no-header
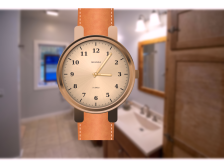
3:06
